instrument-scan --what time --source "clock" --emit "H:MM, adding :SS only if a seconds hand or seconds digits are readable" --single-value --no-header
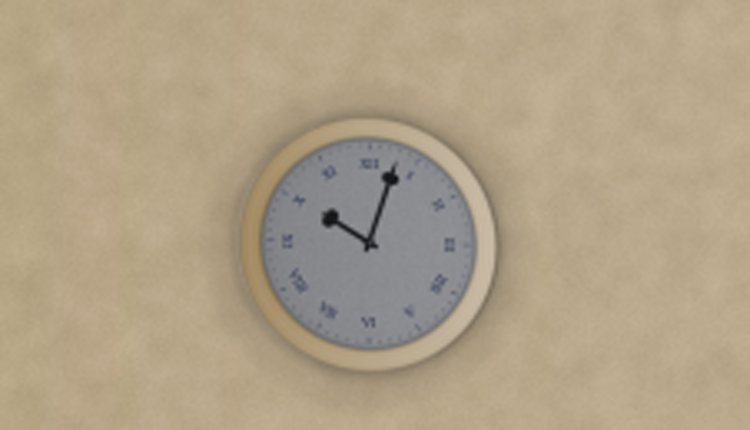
10:03
